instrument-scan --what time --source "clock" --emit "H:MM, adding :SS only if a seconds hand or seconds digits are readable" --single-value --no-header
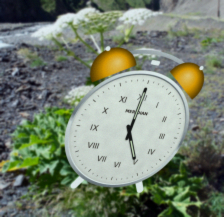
5:00
